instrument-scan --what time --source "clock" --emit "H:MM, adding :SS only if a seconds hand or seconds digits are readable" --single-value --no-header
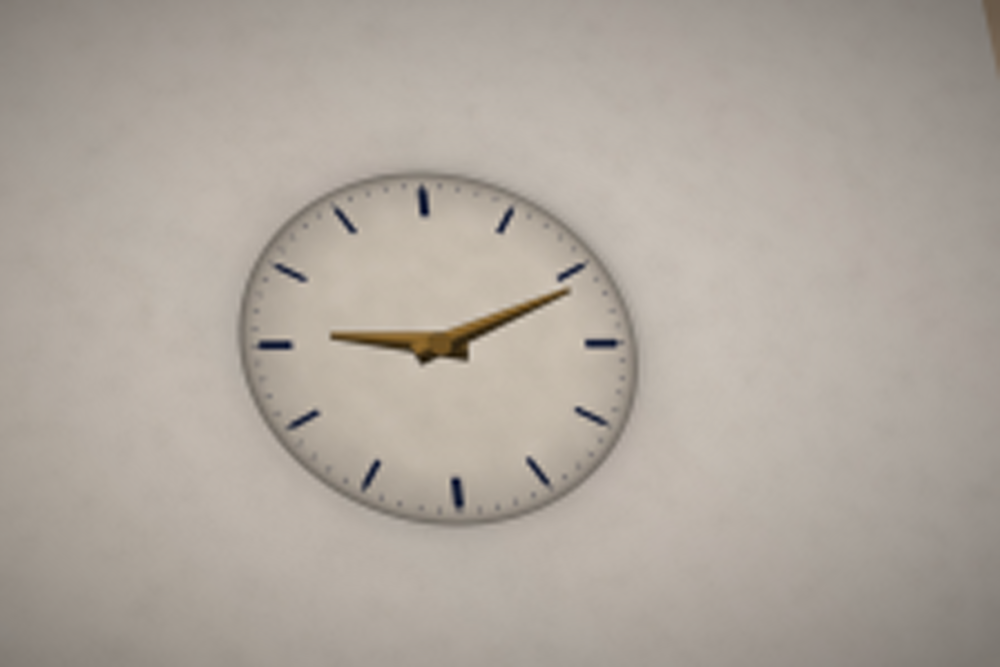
9:11
